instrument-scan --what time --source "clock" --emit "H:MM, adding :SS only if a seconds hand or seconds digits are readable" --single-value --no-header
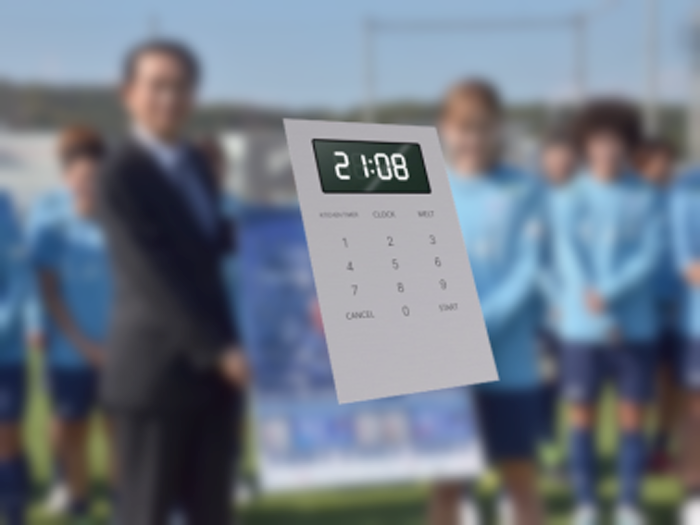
21:08
